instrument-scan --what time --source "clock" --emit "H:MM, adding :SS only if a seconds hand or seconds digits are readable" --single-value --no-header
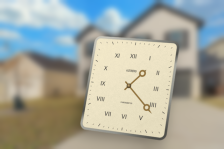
1:22
